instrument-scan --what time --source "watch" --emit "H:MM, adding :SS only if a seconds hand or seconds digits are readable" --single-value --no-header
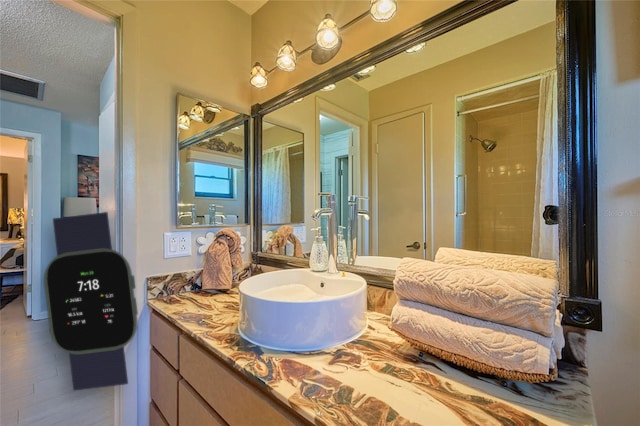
7:18
